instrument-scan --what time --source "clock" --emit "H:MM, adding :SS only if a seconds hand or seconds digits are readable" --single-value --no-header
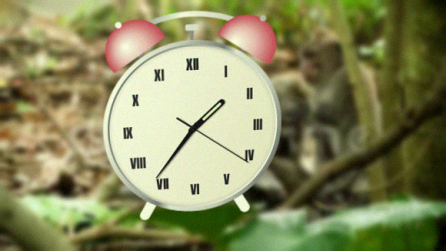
1:36:21
